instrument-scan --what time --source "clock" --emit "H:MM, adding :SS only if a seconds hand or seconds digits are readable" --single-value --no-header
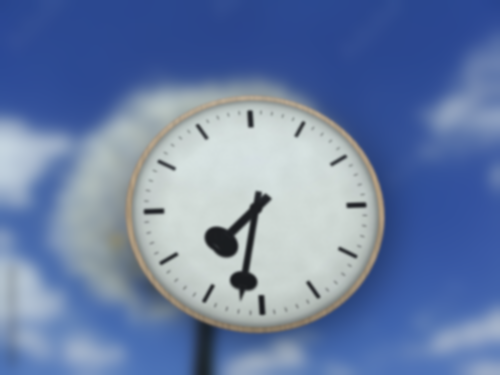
7:32
